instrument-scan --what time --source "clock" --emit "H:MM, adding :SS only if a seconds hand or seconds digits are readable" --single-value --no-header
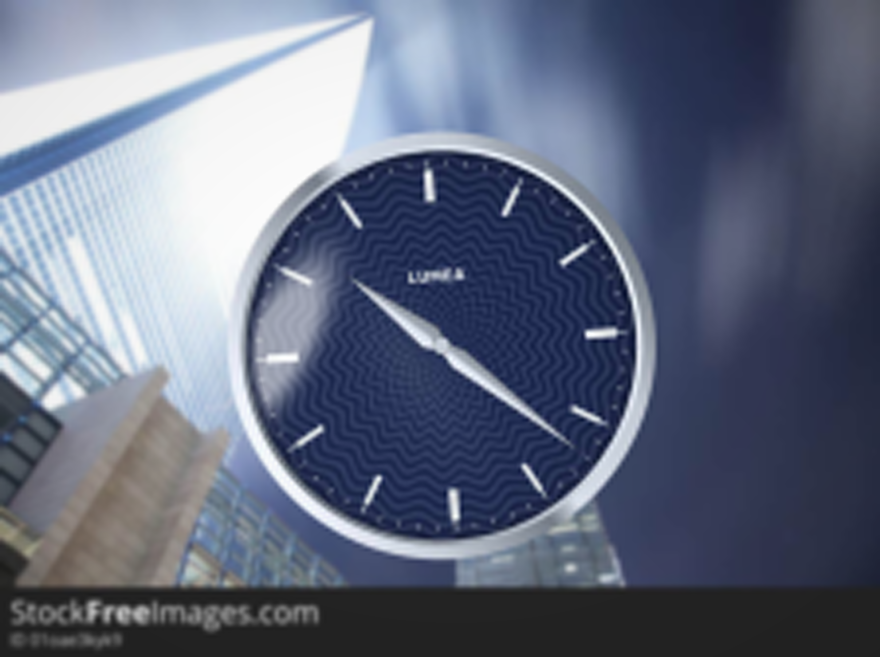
10:22
